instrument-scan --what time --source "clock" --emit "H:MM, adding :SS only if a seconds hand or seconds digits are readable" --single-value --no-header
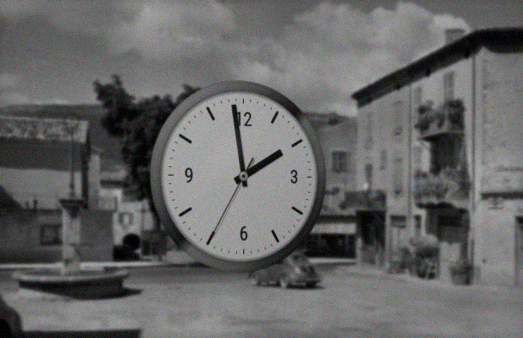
1:58:35
